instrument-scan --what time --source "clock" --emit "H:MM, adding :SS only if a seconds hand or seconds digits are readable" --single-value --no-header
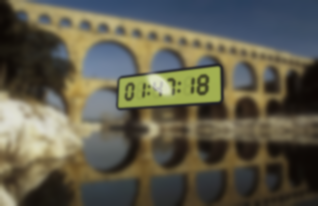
1:47:18
